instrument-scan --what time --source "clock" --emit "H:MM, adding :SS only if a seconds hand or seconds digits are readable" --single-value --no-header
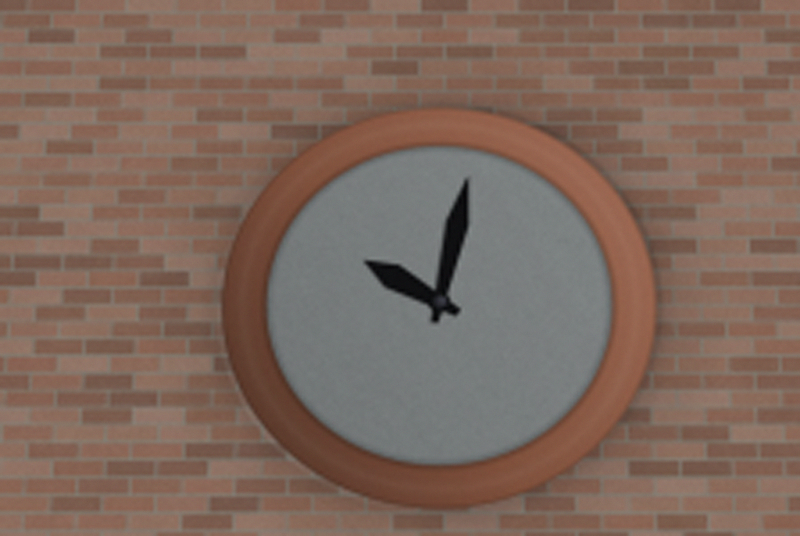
10:02
